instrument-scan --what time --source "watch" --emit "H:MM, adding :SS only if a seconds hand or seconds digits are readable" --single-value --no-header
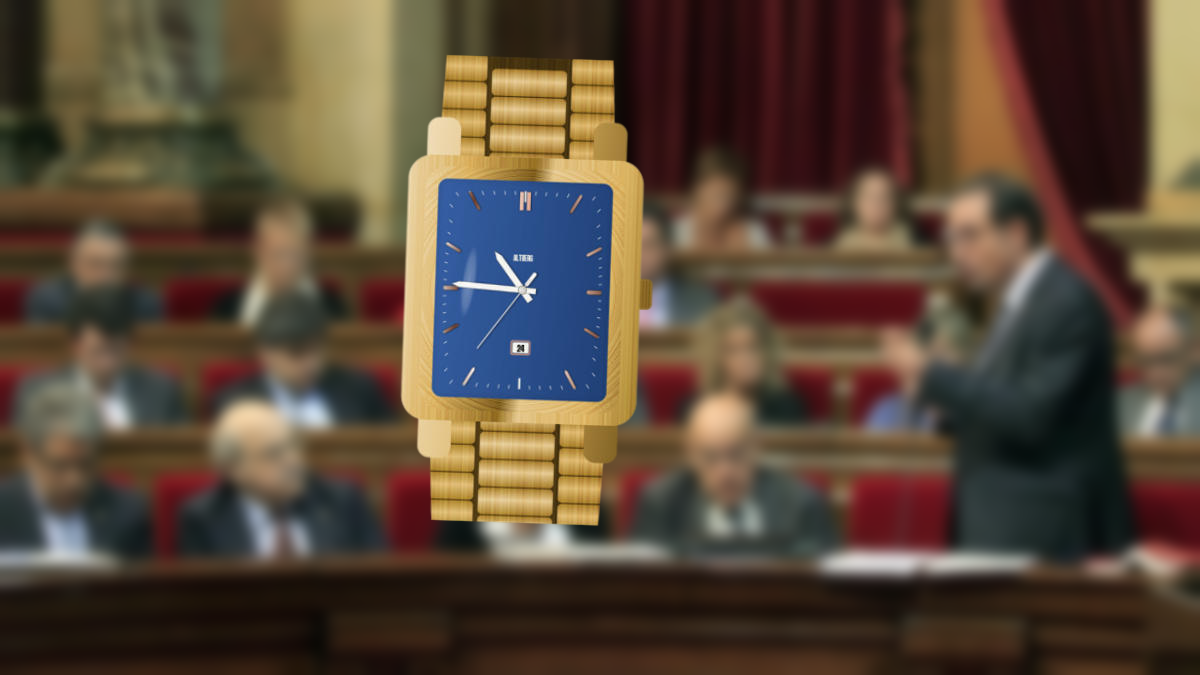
10:45:36
